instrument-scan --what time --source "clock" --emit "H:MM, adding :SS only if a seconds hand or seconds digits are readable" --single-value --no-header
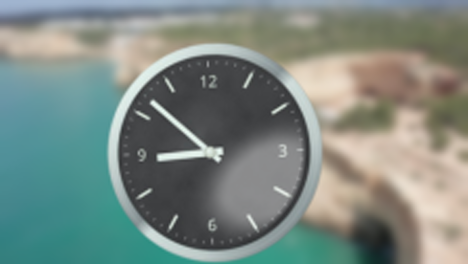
8:52
